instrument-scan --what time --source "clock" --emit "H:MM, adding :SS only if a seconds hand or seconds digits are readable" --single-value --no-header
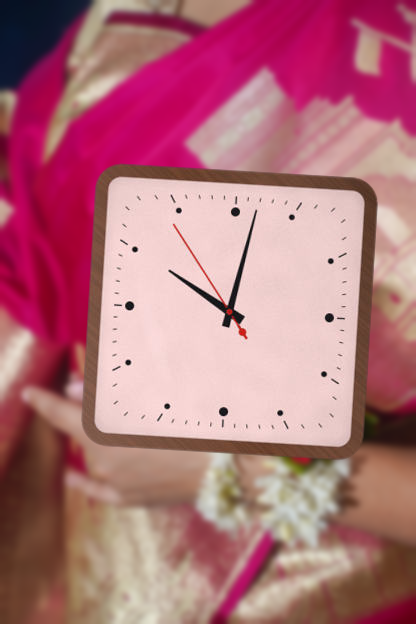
10:01:54
